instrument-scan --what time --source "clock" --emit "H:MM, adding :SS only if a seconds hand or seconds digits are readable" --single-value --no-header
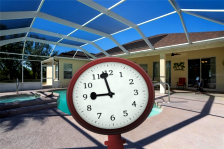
8:58
